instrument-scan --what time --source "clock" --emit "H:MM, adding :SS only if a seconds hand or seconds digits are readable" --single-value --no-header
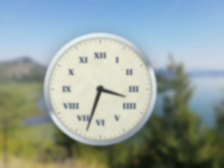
3:33
